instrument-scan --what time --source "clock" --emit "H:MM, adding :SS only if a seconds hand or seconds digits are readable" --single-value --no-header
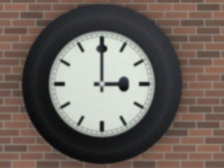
3:00
